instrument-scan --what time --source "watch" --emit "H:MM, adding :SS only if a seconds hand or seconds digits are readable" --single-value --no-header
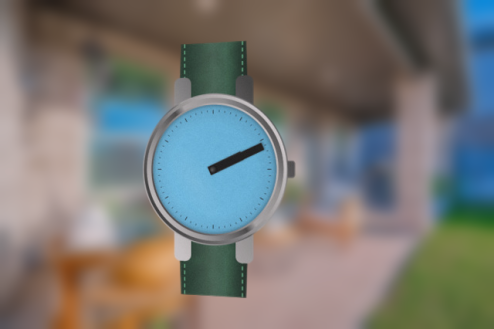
2:11
